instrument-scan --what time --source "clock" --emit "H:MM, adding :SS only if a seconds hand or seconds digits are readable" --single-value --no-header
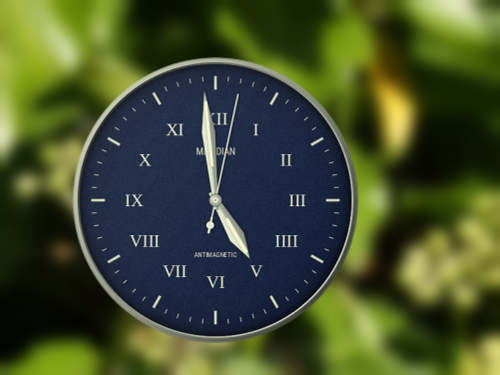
4:59:02
